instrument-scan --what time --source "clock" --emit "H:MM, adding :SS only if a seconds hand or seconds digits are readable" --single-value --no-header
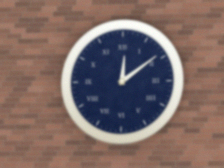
12:09
